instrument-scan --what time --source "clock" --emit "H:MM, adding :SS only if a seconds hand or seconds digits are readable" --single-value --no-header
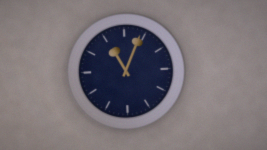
11:04
